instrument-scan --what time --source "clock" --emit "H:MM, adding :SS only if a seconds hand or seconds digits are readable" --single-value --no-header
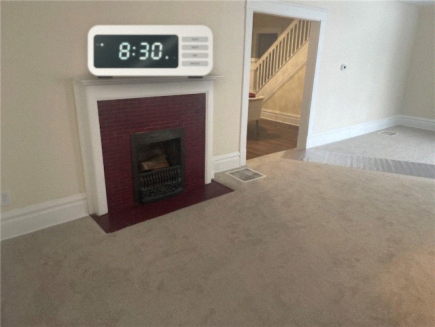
8:30
